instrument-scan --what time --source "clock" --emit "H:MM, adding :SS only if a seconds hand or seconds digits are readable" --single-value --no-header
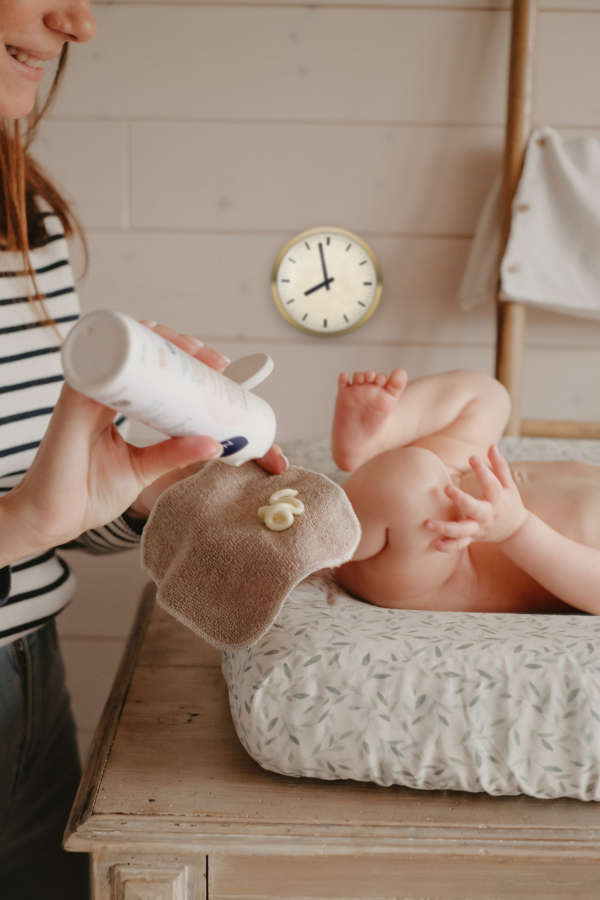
7:58
